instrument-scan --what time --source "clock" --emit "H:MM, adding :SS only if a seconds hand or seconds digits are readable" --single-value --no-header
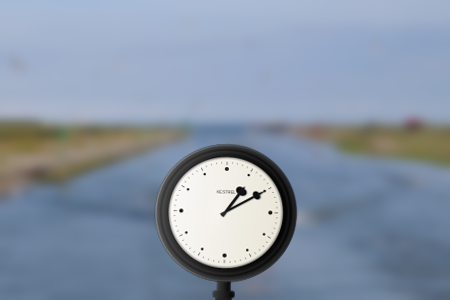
1:10
